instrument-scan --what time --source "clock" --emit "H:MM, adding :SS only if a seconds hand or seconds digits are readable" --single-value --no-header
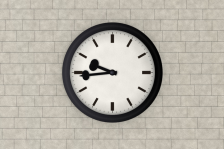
9:44
